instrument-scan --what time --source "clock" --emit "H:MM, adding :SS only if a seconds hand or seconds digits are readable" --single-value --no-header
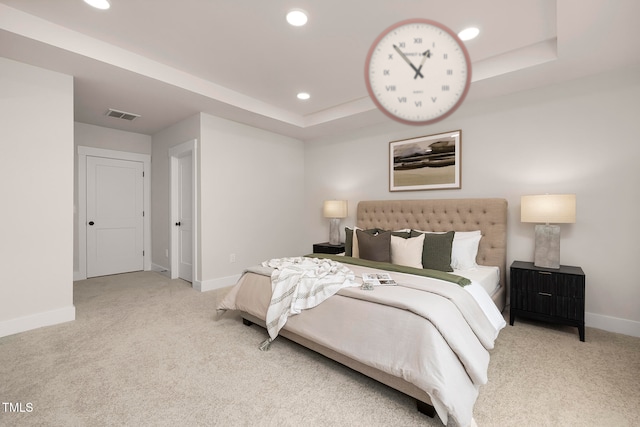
12:53
